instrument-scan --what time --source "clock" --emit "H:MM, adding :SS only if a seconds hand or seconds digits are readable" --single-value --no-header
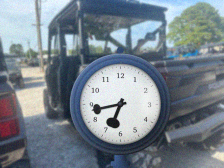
6:43
